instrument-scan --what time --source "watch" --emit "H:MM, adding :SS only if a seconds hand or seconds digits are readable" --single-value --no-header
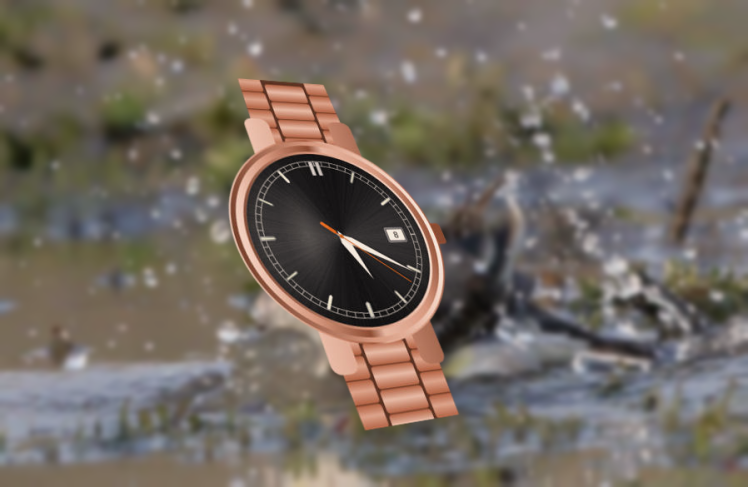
5:20:22
